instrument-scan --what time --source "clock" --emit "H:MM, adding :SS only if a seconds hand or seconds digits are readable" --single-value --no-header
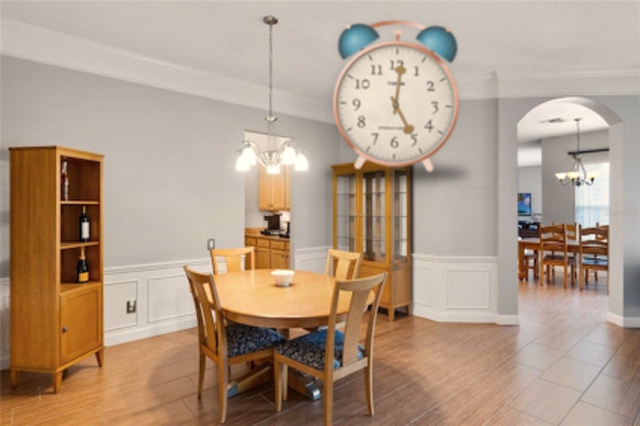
5:01
